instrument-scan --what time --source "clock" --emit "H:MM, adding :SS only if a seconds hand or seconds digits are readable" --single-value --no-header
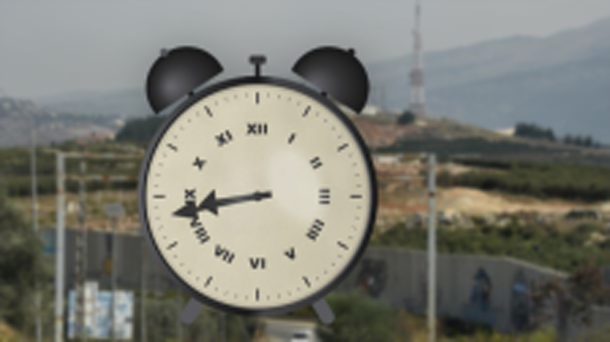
8:43
